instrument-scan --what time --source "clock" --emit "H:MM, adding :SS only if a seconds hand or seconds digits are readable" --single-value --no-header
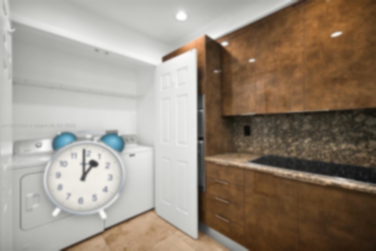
12:59
